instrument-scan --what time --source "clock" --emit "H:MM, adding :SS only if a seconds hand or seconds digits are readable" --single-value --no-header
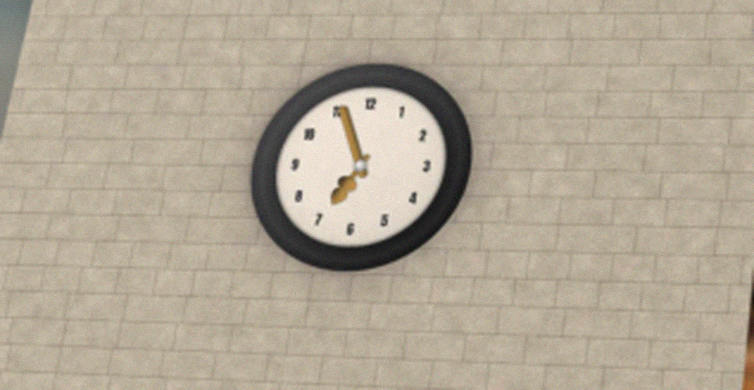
6:56
